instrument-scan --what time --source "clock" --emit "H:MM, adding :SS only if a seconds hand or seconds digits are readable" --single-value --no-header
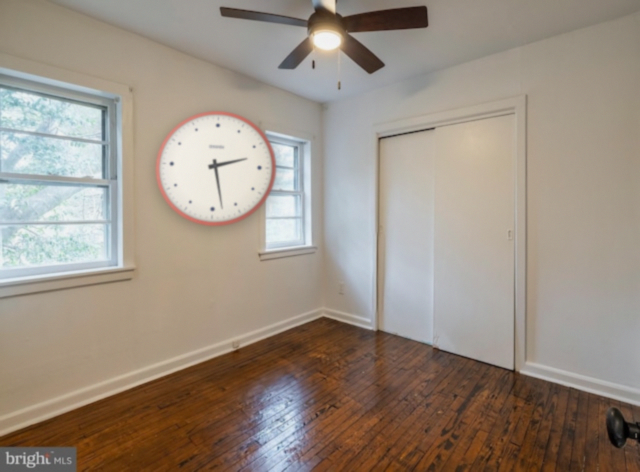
2:28
